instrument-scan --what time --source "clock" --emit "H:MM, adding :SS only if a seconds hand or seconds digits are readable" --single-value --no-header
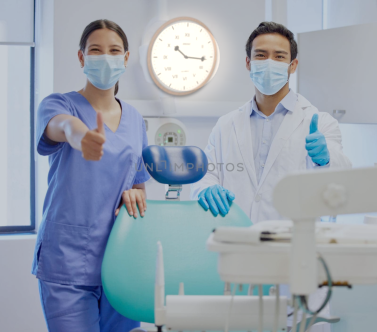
10:16
